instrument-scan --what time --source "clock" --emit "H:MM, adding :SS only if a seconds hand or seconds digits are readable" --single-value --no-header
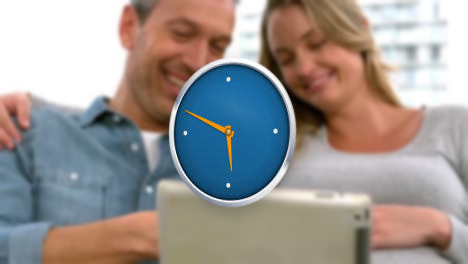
5:49
